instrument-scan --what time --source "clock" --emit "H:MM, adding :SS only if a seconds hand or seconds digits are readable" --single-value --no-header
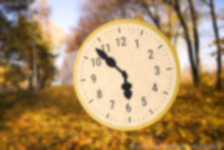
5:53
